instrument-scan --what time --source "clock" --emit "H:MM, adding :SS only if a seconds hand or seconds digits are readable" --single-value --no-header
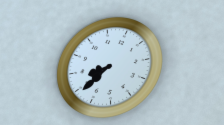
7:34
